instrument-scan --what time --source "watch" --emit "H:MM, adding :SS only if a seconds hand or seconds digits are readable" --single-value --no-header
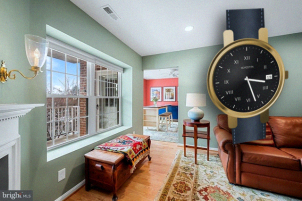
3:27
